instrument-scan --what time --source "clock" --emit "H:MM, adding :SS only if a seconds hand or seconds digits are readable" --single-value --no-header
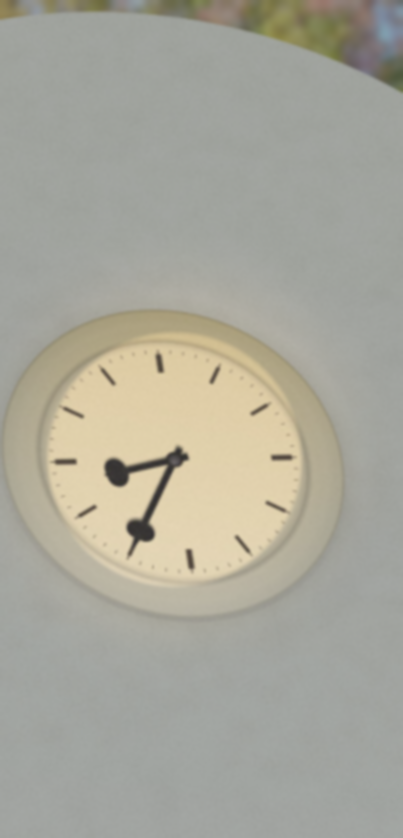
8:35
